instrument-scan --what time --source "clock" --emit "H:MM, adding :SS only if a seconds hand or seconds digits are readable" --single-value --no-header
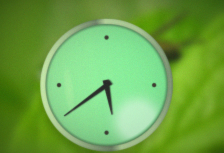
5:39
